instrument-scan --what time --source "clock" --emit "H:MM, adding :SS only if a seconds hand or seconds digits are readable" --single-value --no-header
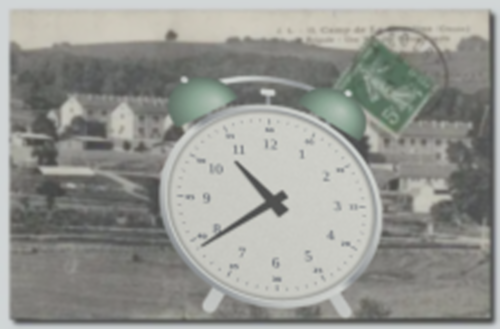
10:39
